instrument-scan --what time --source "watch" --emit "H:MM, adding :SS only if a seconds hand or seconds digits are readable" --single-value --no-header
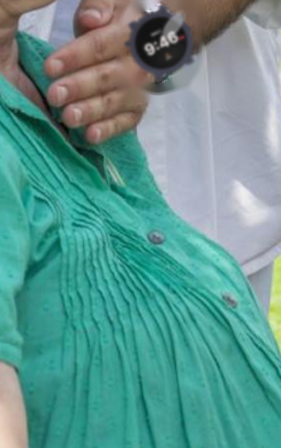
9:46
